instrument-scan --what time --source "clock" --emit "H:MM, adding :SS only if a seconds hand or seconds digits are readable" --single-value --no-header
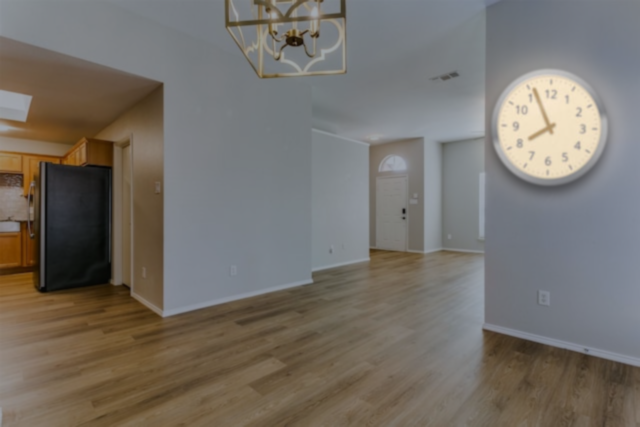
7:56
